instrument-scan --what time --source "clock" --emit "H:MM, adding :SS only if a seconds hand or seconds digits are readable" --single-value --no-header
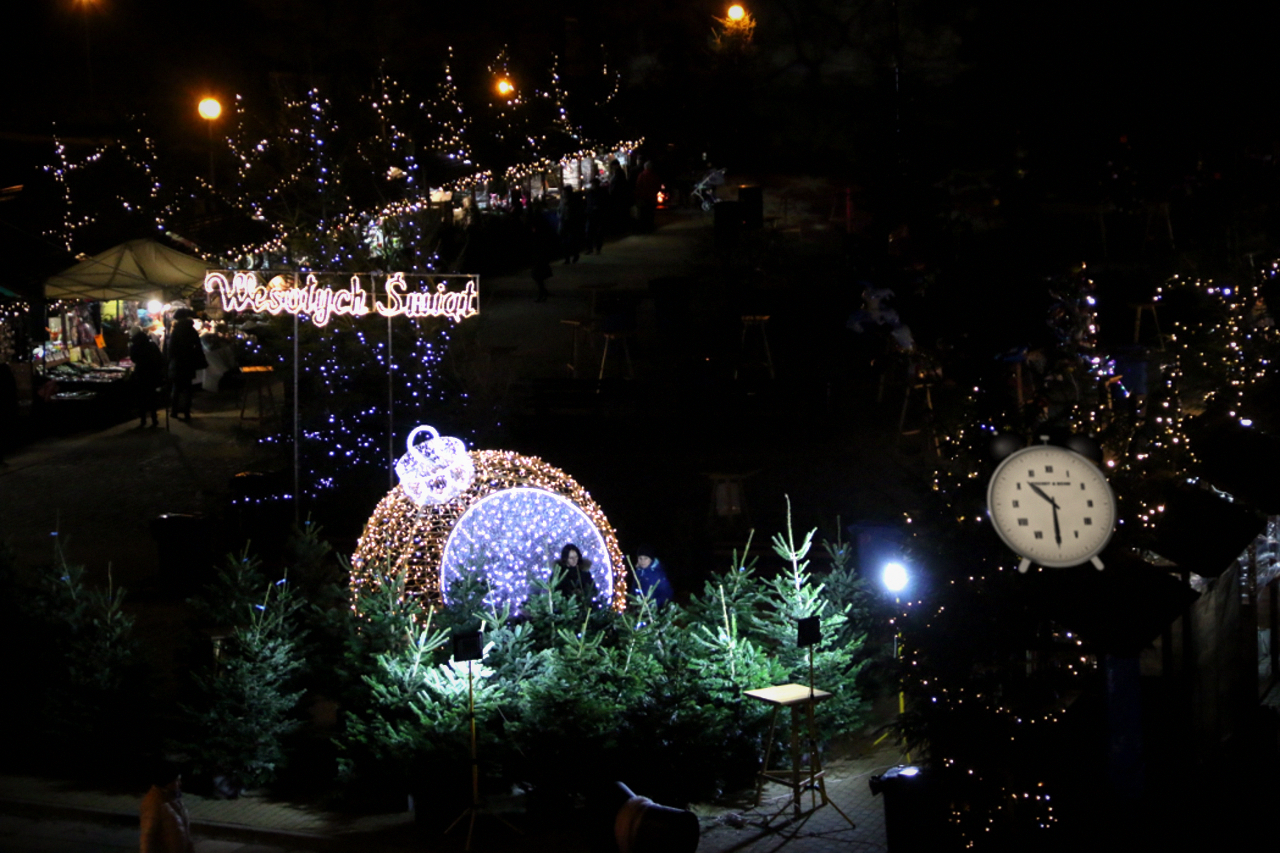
10:30
